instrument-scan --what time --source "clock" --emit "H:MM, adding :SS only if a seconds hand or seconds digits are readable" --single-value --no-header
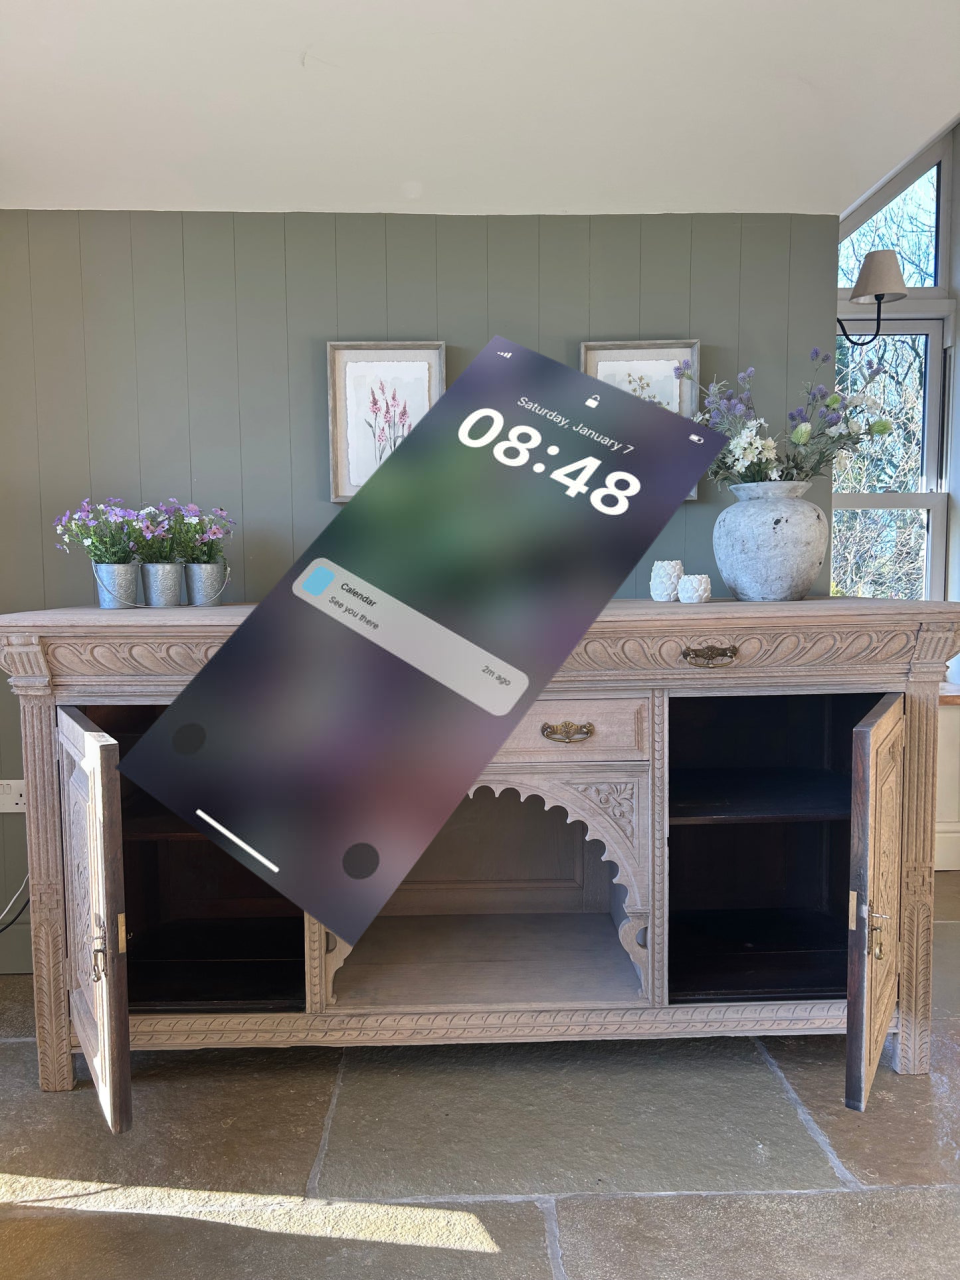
8:48
